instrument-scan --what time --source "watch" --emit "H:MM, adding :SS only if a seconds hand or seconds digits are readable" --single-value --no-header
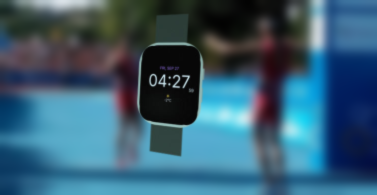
4:27
